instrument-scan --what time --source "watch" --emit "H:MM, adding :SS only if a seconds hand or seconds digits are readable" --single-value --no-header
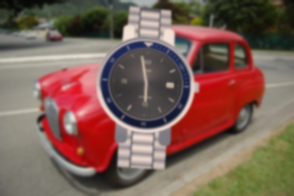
5:58
